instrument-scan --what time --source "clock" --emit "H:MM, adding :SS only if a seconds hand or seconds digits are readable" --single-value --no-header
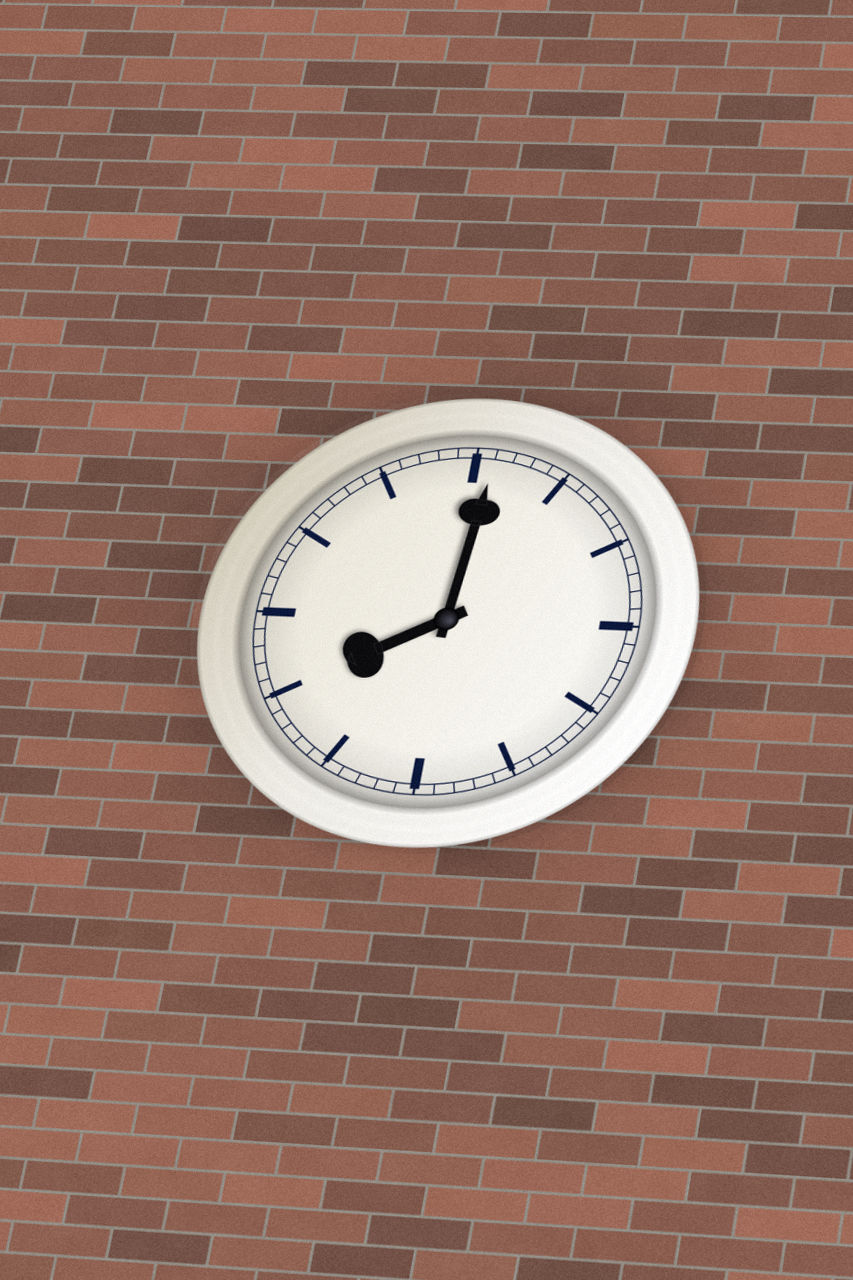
8:01
